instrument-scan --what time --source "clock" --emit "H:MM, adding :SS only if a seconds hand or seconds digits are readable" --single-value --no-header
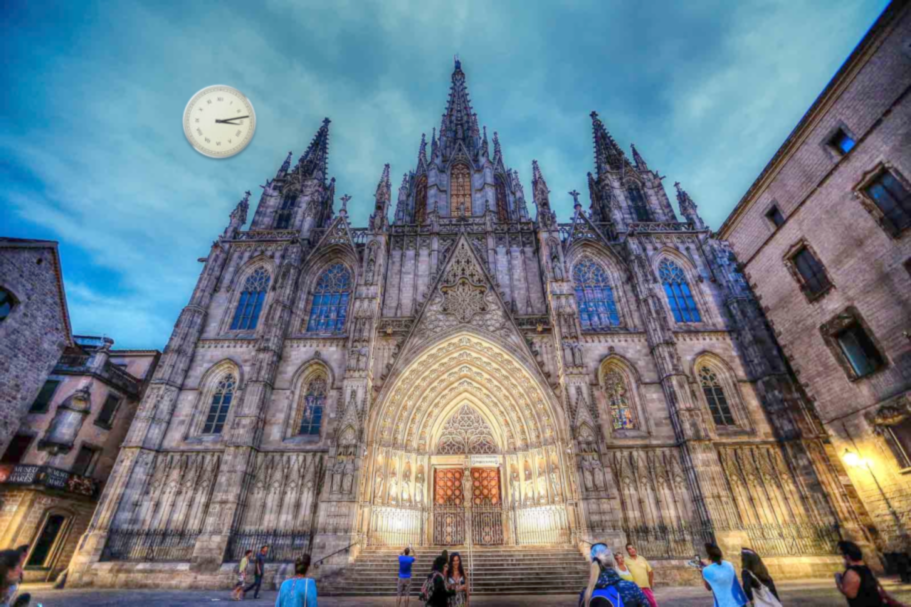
3:13
